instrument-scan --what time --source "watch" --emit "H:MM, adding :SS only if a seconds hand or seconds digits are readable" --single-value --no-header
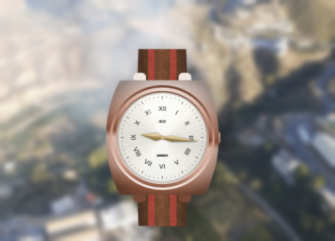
9:16
